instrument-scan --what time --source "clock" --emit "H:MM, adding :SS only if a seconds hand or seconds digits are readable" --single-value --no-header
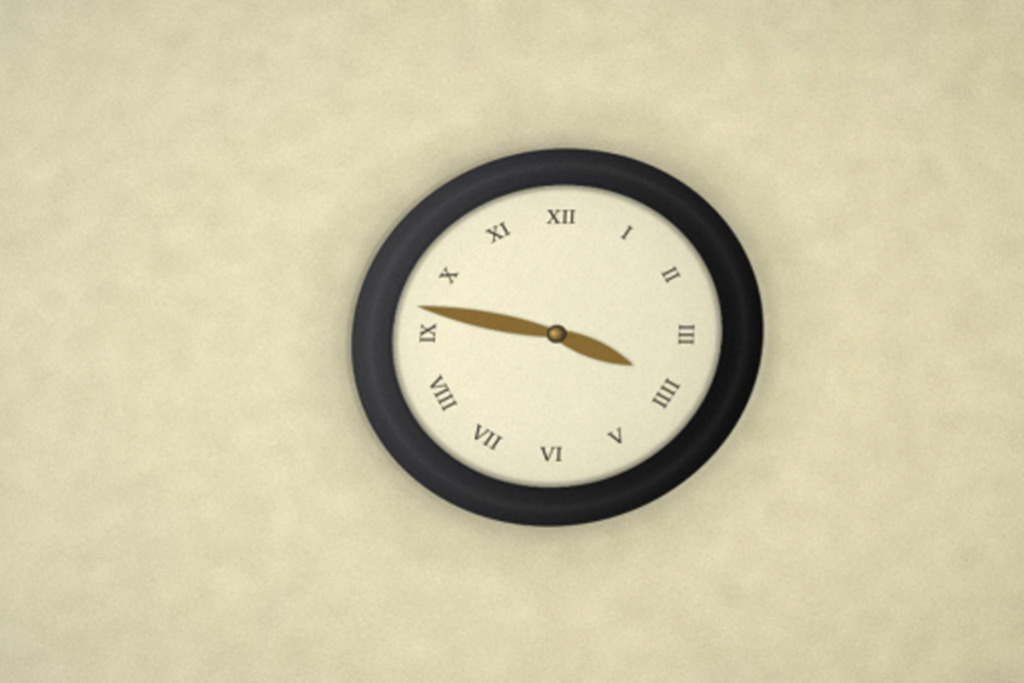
3:47
